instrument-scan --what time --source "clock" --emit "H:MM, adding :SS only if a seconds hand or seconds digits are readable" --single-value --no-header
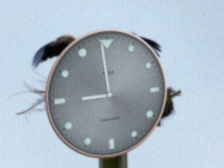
8:59
